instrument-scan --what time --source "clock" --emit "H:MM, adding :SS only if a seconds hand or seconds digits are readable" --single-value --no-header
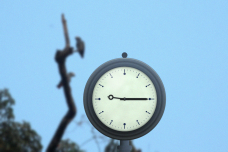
9:15
